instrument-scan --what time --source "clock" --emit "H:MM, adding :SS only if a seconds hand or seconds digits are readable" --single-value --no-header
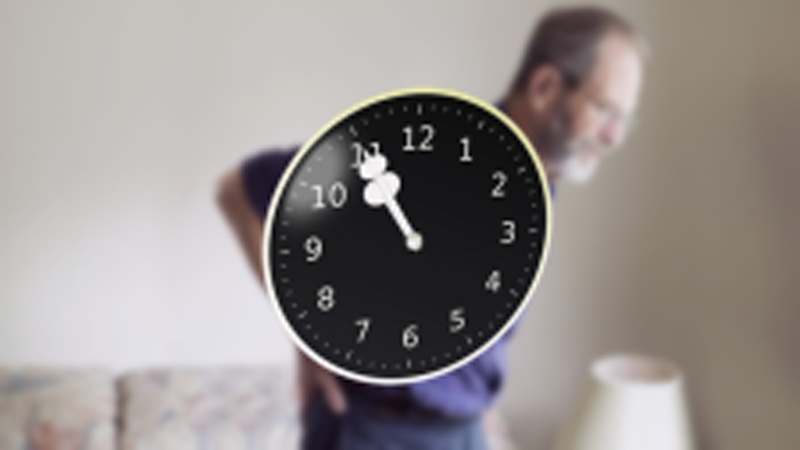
10:55
